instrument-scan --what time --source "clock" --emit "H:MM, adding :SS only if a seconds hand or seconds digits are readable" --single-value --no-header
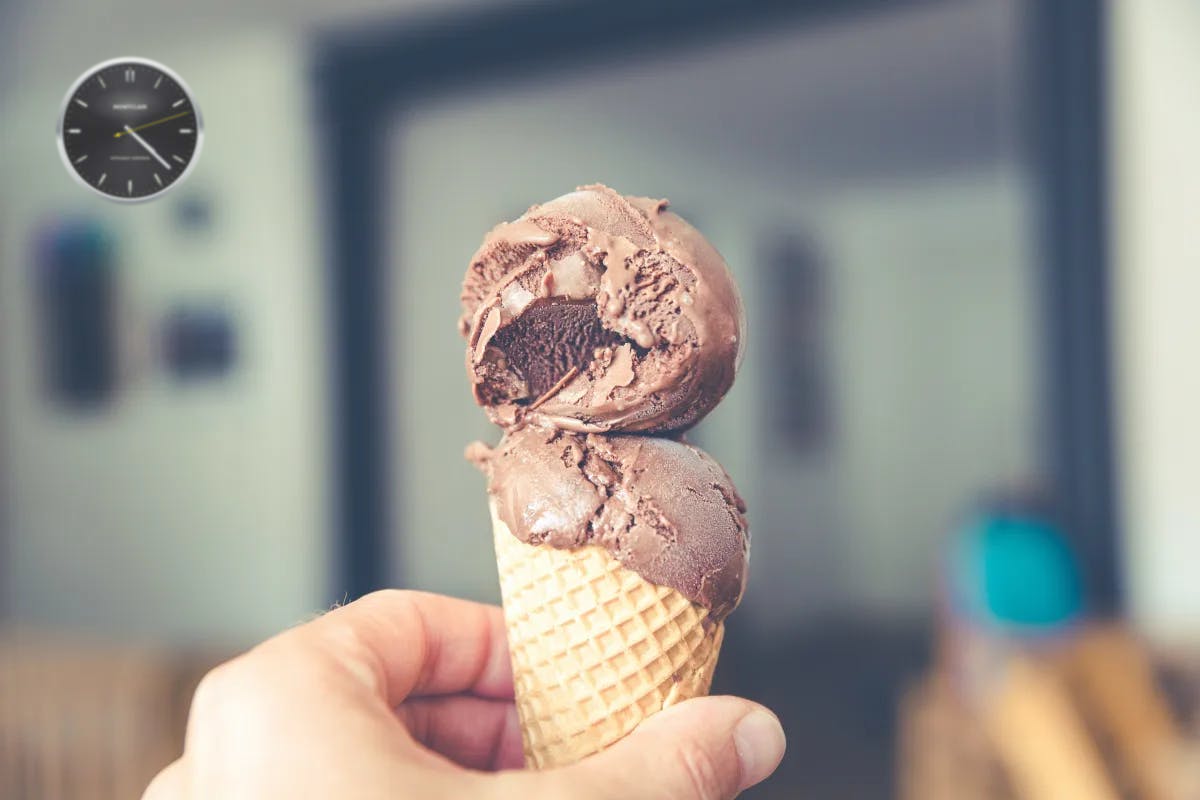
4:22:12
